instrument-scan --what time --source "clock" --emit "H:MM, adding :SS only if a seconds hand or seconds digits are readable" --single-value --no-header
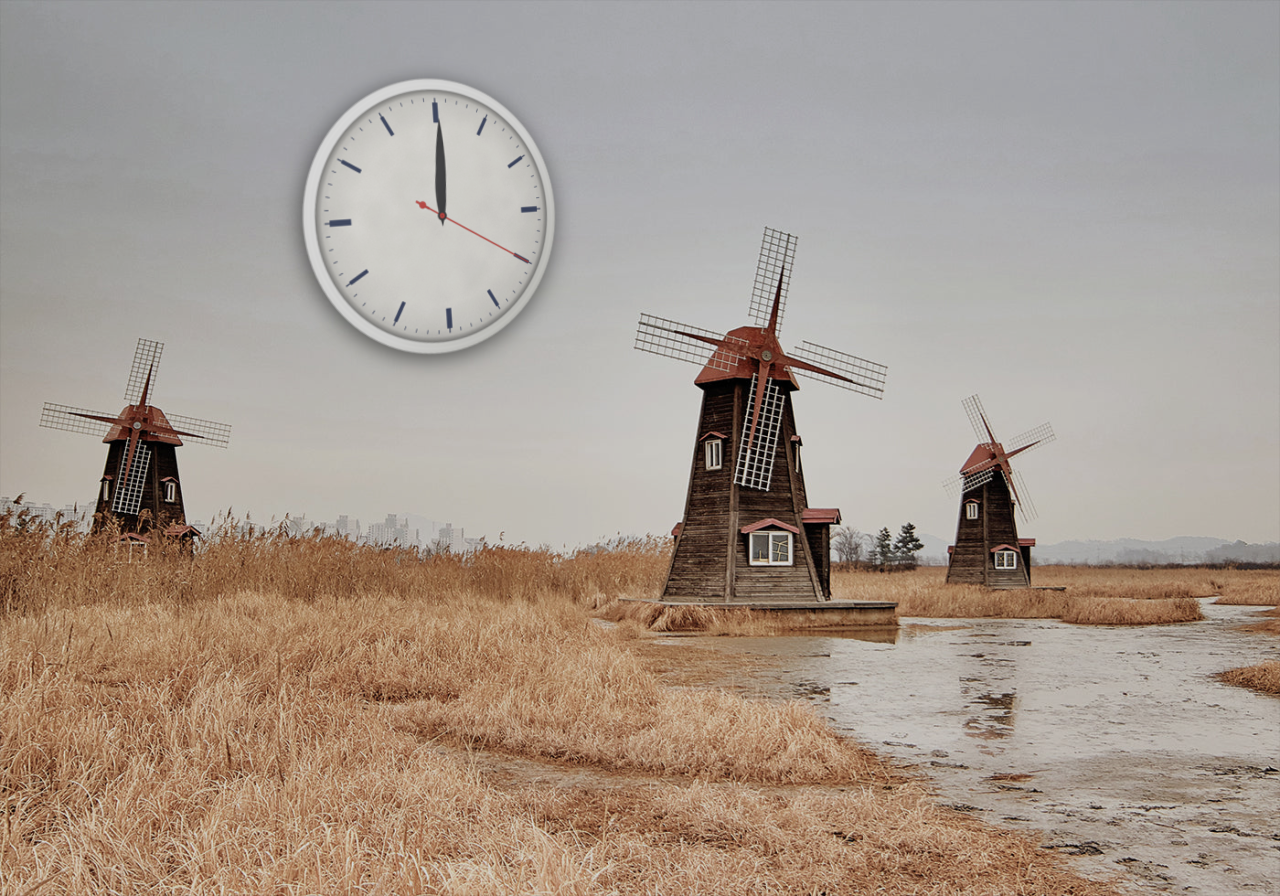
12:00:20
